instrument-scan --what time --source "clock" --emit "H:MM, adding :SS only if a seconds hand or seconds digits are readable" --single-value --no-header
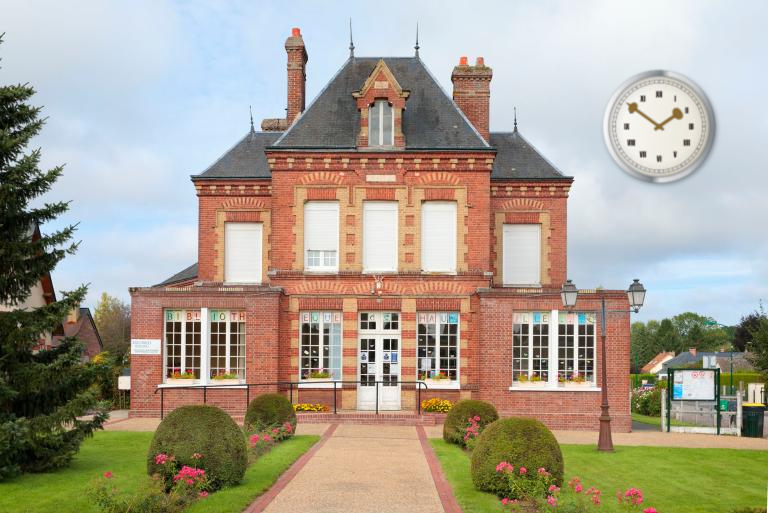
1:51
